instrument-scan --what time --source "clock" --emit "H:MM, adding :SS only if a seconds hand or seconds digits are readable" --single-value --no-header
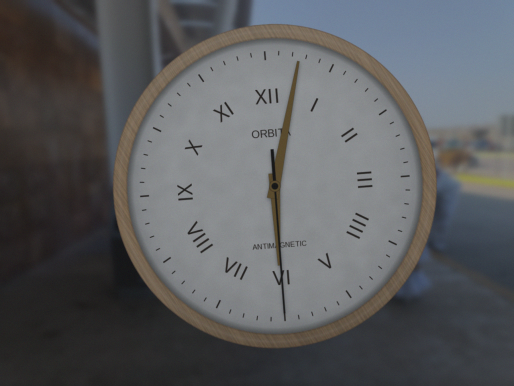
6:02:30
